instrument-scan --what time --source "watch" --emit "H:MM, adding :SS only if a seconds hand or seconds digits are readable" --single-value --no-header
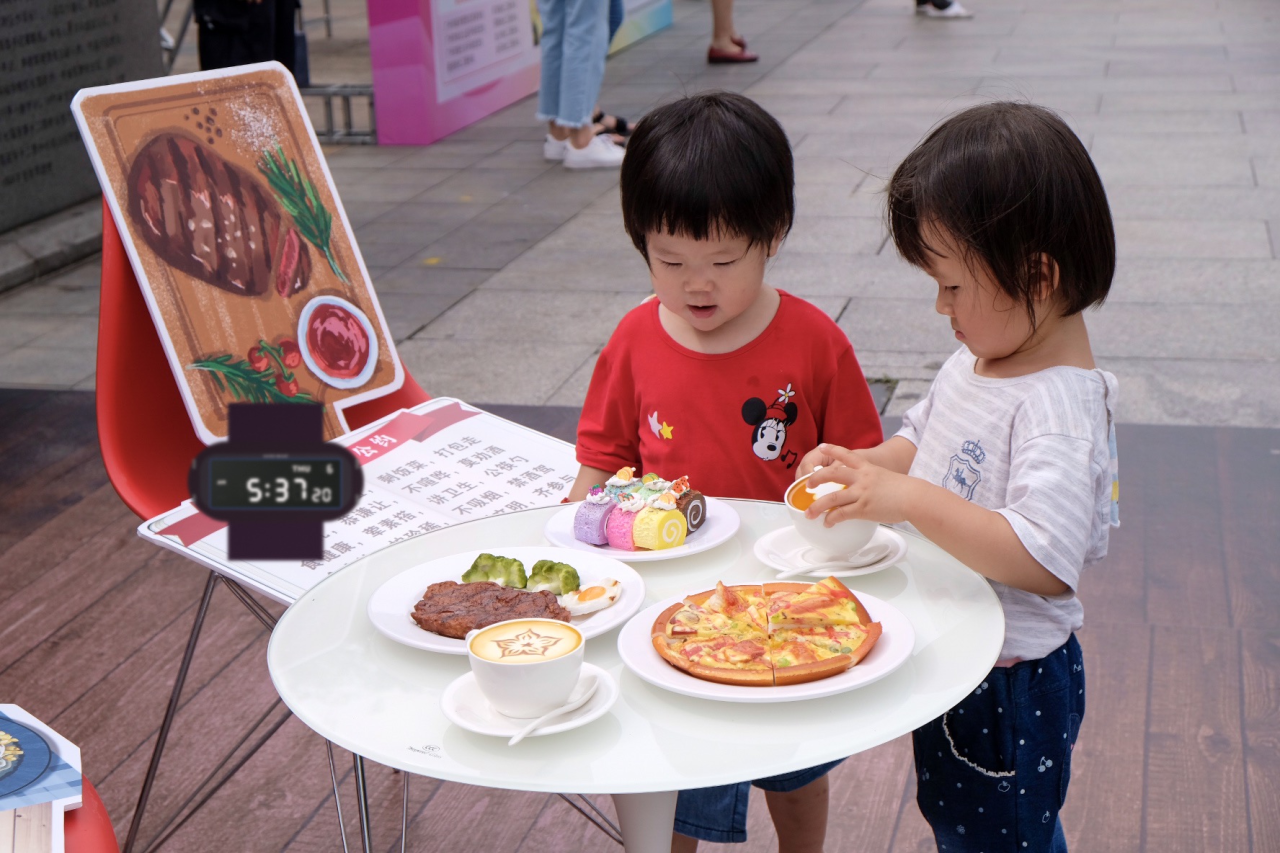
5:37:20
